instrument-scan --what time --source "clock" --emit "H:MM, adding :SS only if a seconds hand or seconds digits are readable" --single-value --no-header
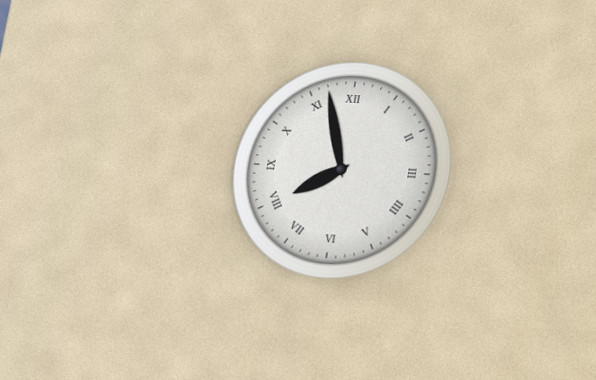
7:57
